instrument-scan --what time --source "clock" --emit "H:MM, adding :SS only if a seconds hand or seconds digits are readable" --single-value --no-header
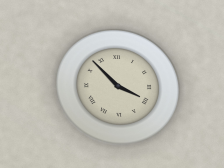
3:53
